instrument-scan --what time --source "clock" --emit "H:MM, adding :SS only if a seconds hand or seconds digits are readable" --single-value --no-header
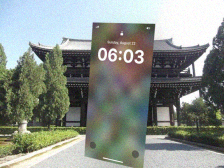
6:03
